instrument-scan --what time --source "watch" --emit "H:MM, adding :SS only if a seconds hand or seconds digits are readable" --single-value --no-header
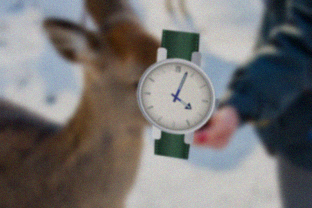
4:03
